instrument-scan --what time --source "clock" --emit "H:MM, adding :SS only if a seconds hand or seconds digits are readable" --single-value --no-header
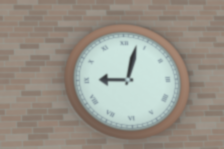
9:03
